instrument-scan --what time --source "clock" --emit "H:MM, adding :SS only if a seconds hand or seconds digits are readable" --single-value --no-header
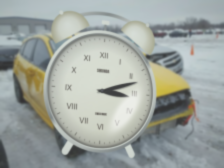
3:12
